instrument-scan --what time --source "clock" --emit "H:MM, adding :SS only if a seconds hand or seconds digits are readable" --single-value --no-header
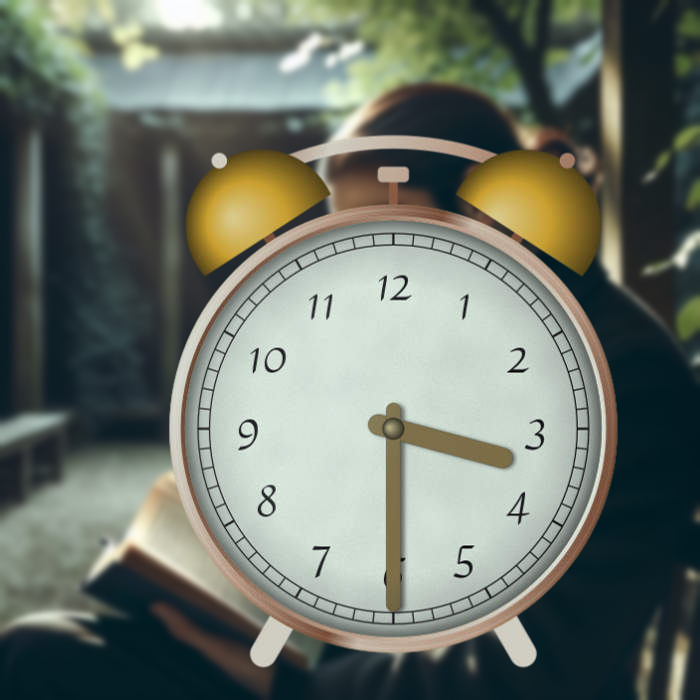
3:30
